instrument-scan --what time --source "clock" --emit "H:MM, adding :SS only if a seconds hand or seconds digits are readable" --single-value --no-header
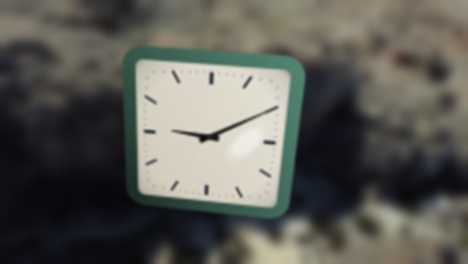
9:10
